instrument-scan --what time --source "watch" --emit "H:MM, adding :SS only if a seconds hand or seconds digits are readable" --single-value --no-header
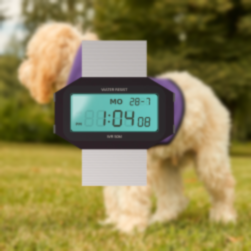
1:04:08
